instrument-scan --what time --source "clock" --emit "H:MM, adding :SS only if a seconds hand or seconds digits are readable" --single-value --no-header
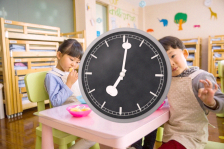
7:01
